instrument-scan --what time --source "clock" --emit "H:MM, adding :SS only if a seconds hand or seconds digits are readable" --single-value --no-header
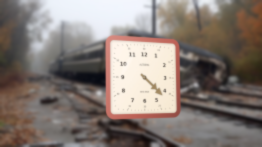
4:22
